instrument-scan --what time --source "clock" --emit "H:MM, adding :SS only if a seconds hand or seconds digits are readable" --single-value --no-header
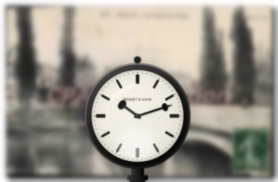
10:12
